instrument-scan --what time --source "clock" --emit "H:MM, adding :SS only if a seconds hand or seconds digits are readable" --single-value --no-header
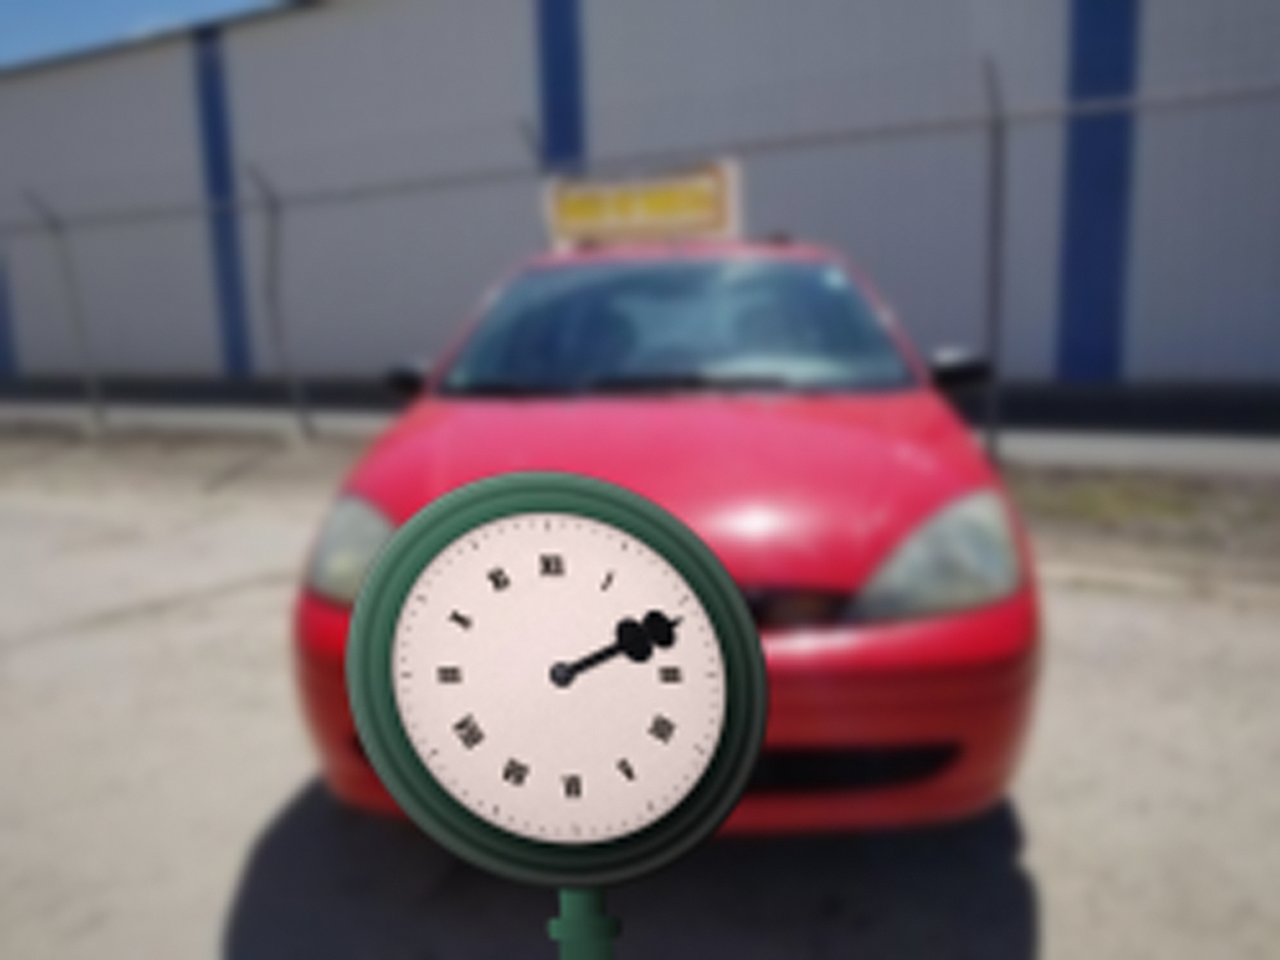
2:11
